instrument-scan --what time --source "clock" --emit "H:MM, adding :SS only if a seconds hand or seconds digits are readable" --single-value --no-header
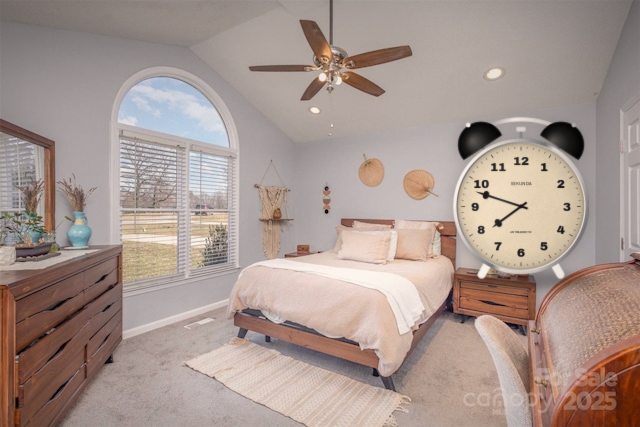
7:48
